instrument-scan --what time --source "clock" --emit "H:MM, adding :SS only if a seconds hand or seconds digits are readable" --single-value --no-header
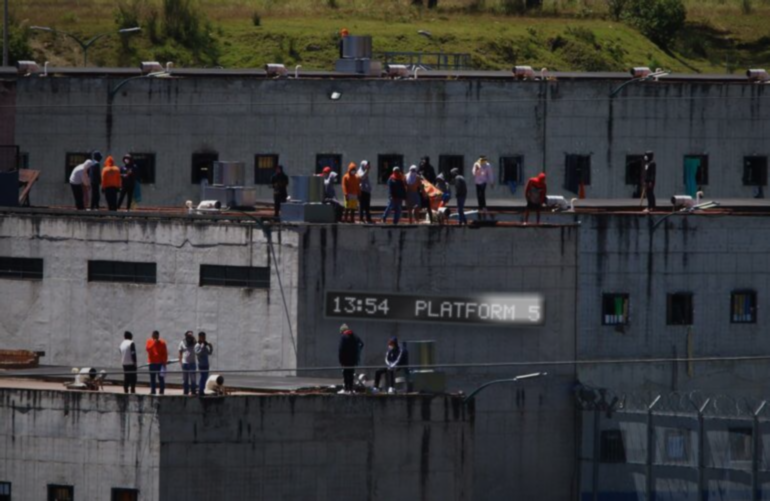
13:54
